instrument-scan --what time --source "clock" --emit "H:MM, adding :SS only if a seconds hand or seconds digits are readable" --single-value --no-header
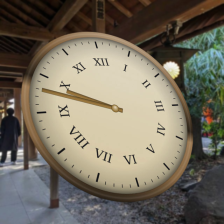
9:48
